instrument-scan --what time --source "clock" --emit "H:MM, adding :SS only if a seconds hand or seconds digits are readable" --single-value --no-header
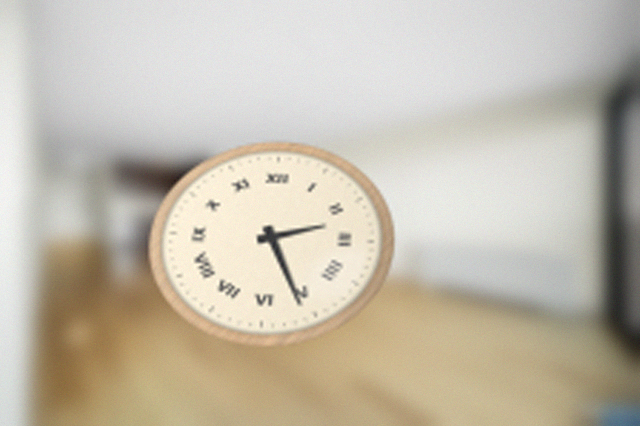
2:26
